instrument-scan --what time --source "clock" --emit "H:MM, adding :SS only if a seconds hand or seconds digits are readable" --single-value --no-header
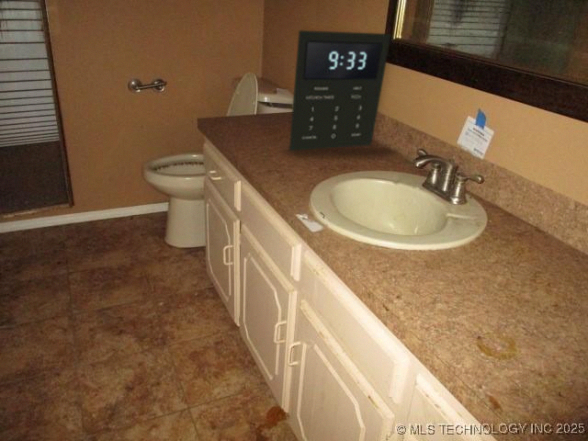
9:33
